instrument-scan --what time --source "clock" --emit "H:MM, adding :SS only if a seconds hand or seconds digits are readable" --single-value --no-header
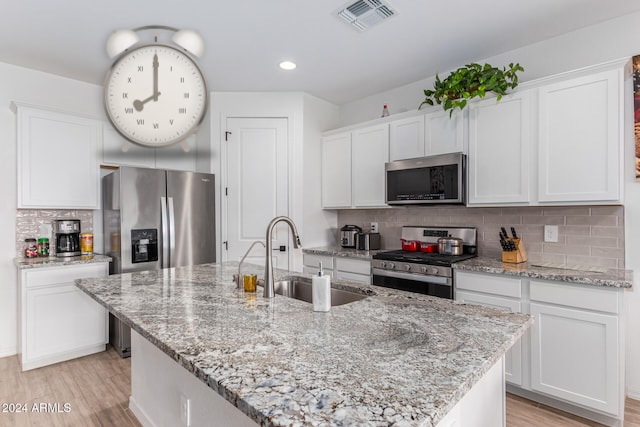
8:00
